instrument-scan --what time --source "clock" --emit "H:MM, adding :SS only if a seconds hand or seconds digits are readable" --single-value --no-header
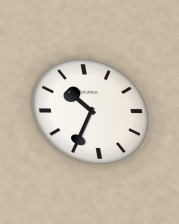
10:35
